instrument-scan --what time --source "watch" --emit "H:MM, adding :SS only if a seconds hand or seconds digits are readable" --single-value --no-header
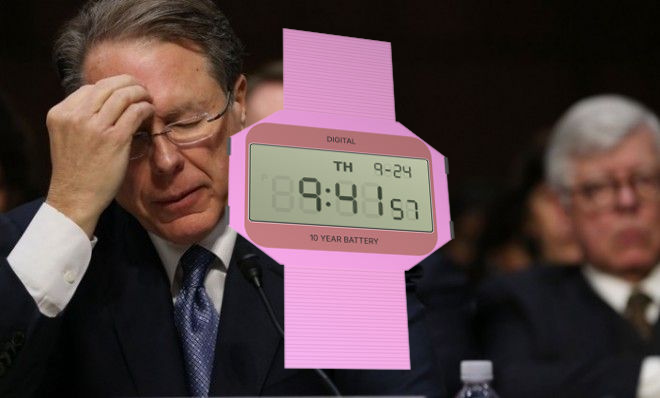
9:41:57
